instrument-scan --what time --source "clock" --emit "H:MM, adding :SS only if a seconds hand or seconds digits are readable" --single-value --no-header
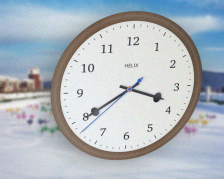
3:39:38
